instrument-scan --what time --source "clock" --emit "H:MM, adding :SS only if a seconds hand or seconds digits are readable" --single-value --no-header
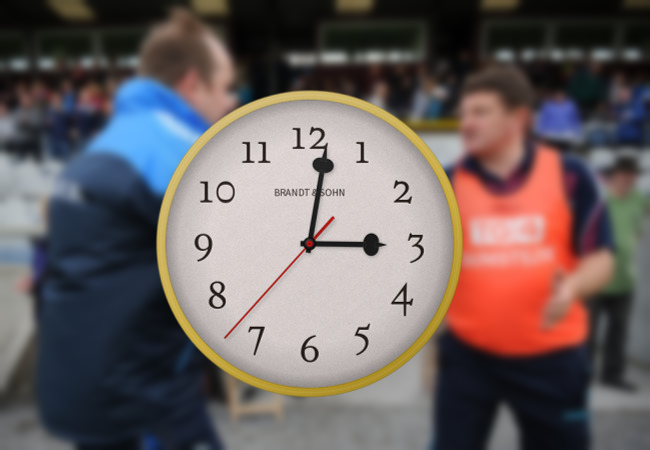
3:01:37
